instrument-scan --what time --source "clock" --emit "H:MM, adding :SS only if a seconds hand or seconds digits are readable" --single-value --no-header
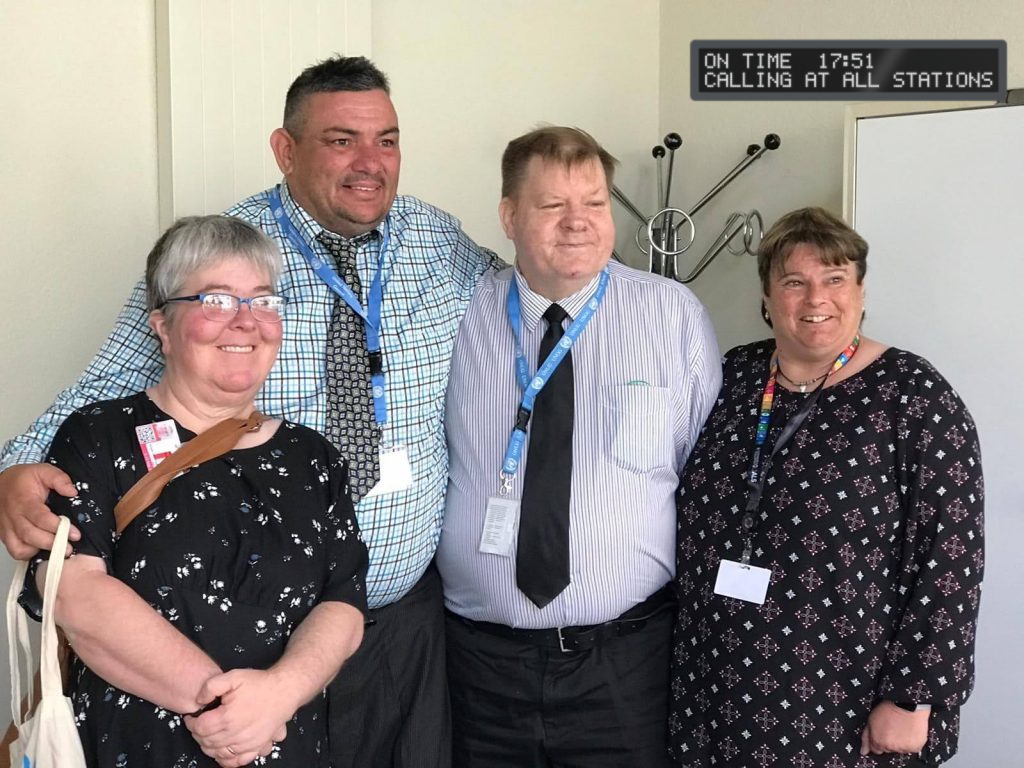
17:51
